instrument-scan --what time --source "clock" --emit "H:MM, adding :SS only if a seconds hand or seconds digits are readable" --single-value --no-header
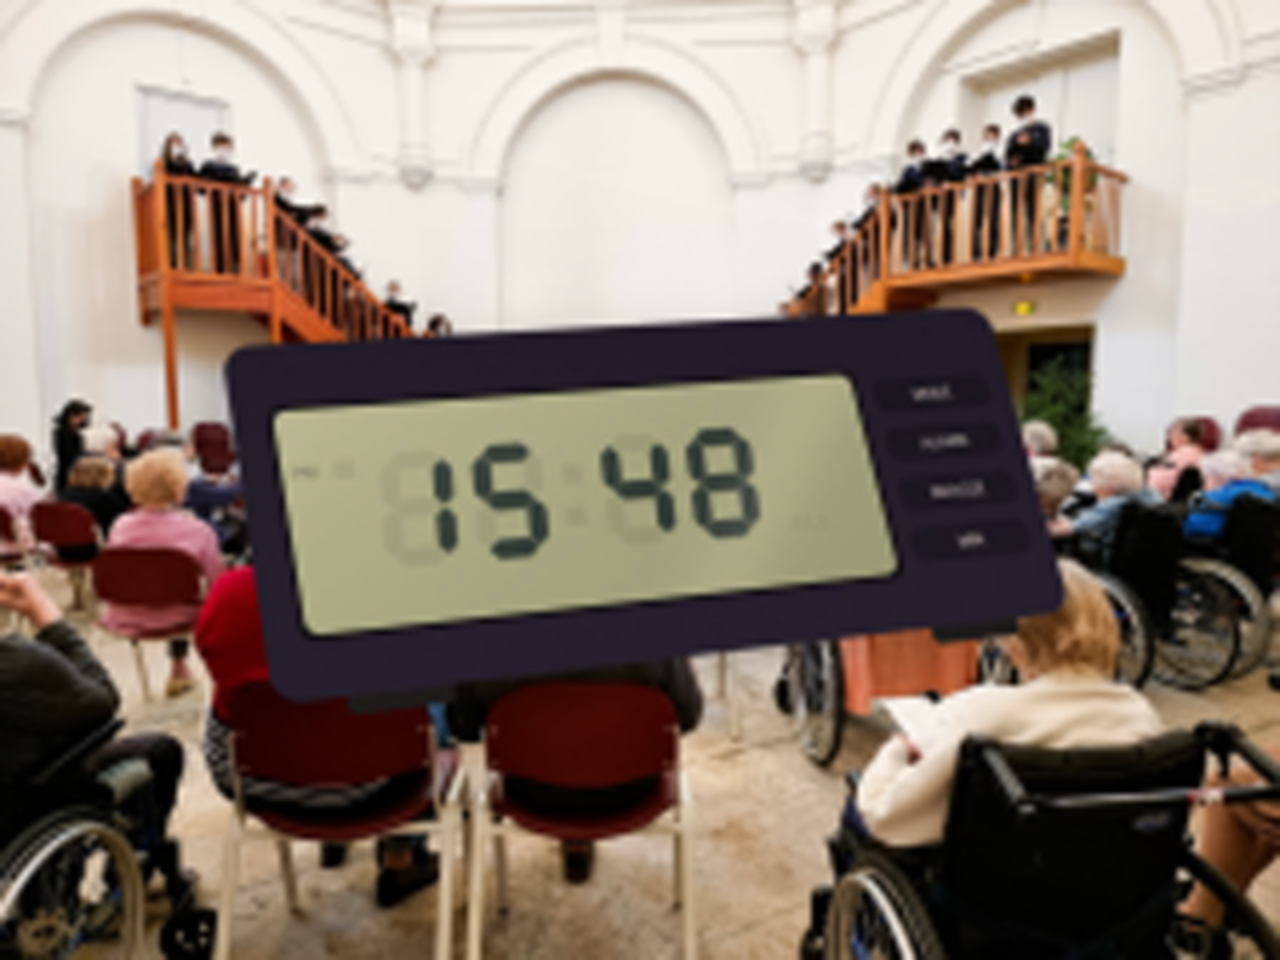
15:48
